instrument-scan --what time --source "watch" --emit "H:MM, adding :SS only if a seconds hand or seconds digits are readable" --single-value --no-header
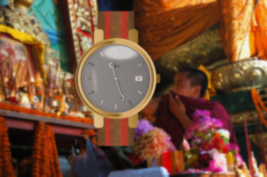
11:27
